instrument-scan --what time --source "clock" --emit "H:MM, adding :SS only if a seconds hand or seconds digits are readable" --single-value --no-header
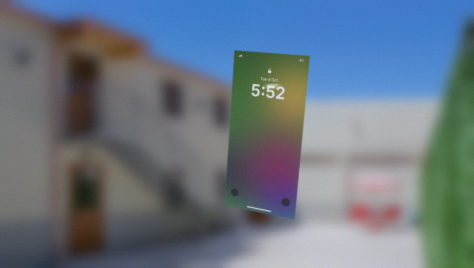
5:52
